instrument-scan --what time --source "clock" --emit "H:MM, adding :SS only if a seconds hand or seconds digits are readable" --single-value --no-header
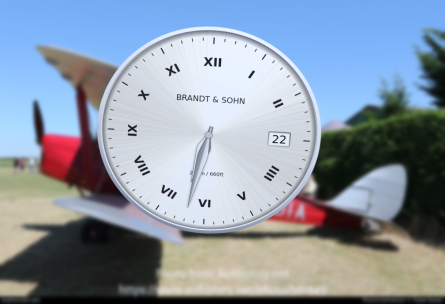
6:32
